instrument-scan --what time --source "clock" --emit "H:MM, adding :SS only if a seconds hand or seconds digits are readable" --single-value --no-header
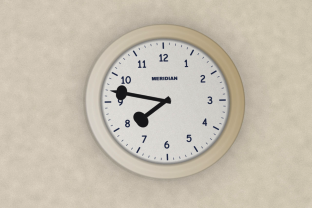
7:47
